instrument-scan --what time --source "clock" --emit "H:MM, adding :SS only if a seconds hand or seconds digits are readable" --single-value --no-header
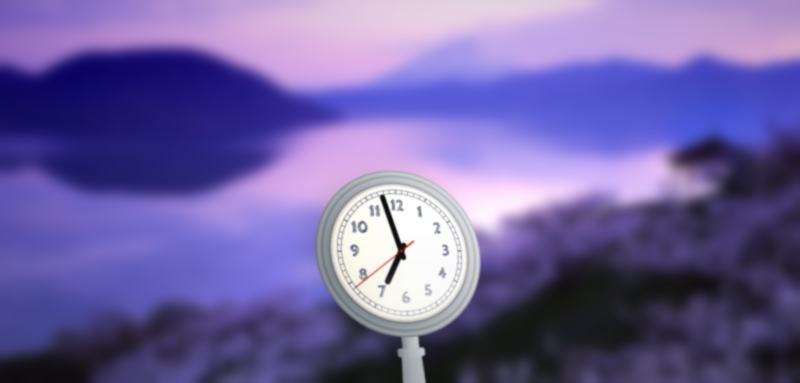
6:57:39
